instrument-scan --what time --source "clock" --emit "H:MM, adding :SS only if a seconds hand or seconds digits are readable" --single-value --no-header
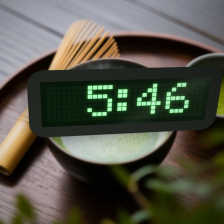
5:46
